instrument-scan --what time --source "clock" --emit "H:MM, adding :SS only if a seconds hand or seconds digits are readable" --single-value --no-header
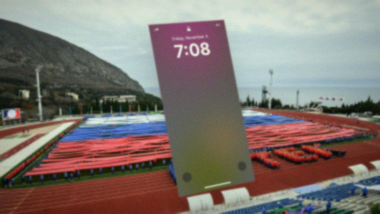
7:08
